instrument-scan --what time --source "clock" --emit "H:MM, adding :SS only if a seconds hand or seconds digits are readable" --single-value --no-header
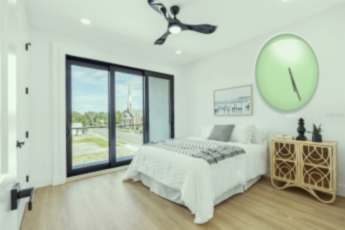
5:26
